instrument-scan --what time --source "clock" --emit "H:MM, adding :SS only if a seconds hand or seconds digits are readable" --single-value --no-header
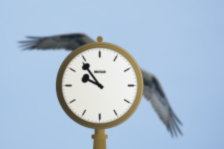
9:54
